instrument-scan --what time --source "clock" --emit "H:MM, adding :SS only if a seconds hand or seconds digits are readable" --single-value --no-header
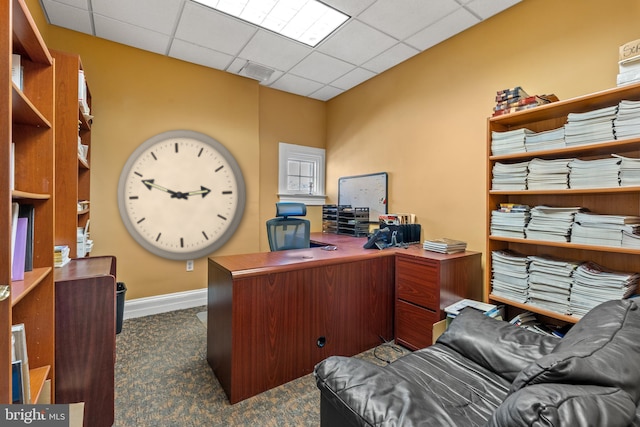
2:49
